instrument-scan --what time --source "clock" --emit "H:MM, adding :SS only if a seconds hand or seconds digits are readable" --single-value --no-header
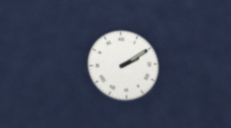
2:10
